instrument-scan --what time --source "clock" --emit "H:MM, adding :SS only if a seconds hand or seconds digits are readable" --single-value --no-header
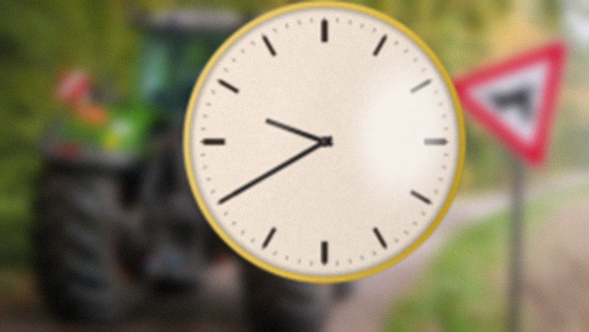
9:40
